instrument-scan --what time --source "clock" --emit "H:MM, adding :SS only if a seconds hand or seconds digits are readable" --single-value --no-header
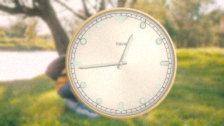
12:44
